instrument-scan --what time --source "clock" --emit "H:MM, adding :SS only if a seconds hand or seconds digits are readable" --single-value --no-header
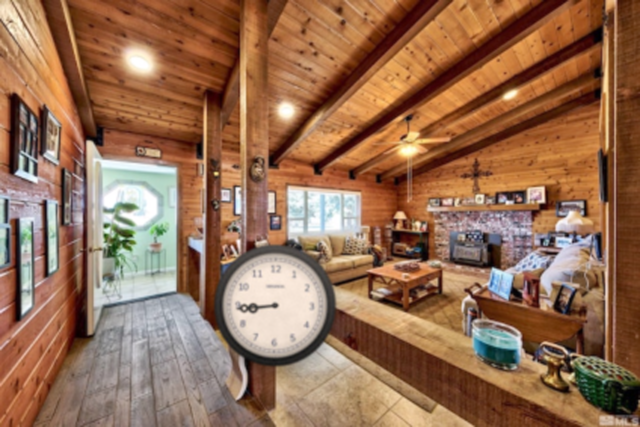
8:44
